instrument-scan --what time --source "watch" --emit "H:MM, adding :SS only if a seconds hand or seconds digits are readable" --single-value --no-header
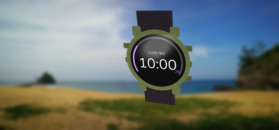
10:00
